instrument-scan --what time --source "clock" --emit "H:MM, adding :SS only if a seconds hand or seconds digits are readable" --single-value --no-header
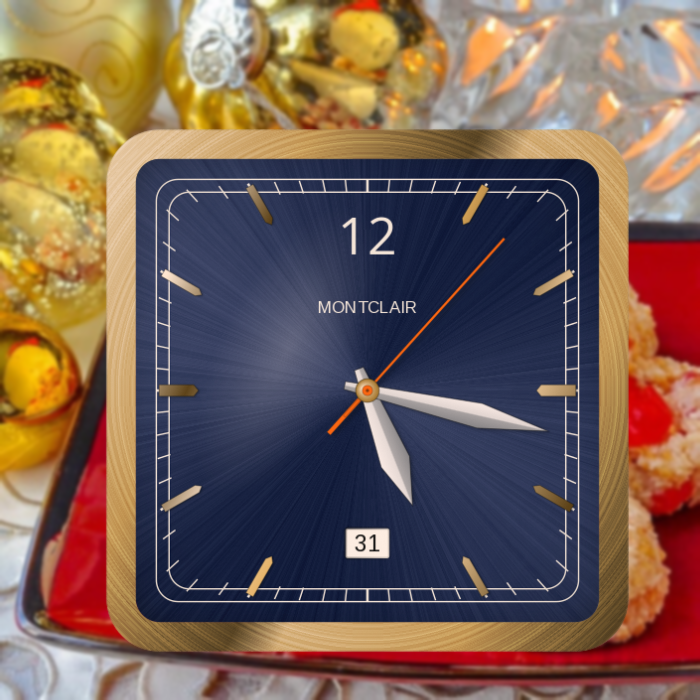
5:17:07
